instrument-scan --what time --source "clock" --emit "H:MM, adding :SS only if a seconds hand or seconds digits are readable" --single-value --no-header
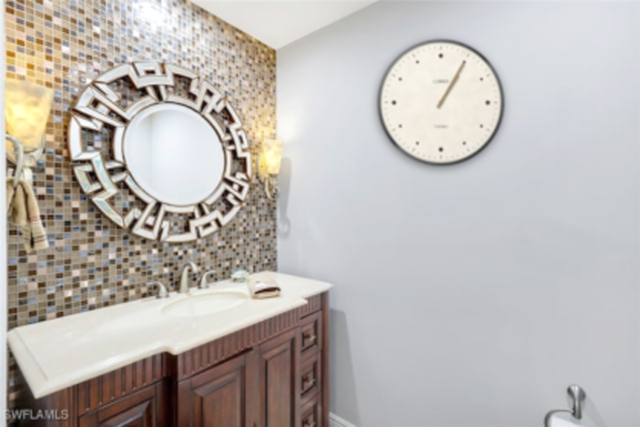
1:05
